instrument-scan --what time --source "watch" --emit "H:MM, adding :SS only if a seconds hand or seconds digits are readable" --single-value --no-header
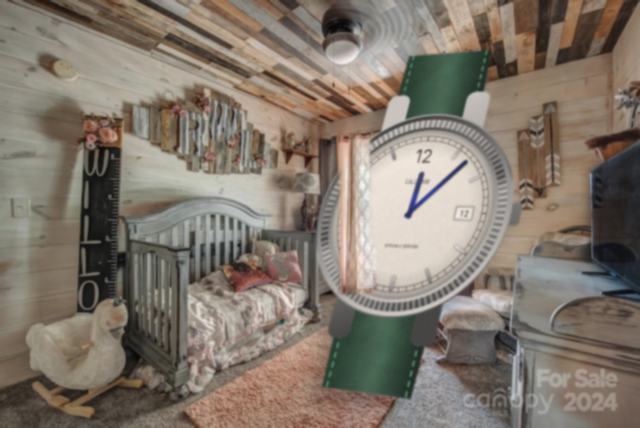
12:07
